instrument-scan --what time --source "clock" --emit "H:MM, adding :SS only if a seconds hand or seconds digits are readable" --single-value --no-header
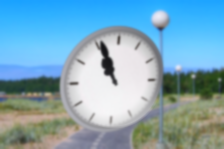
10:56
